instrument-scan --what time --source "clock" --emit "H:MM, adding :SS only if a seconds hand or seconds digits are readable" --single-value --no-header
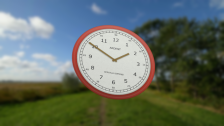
1:50
